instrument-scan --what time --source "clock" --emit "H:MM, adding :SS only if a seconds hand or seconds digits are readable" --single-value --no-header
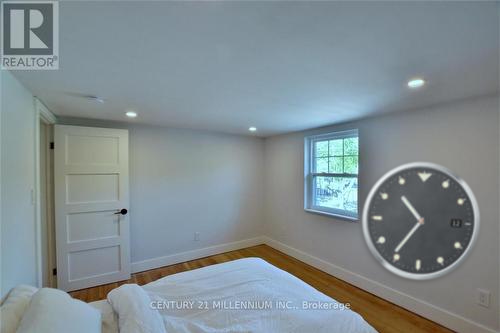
10:36
